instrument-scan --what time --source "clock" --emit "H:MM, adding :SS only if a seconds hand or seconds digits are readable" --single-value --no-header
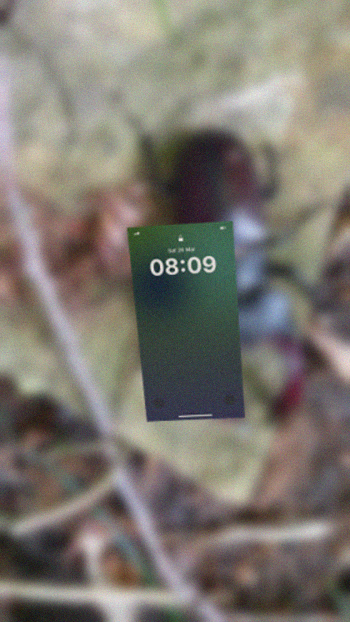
8:09
